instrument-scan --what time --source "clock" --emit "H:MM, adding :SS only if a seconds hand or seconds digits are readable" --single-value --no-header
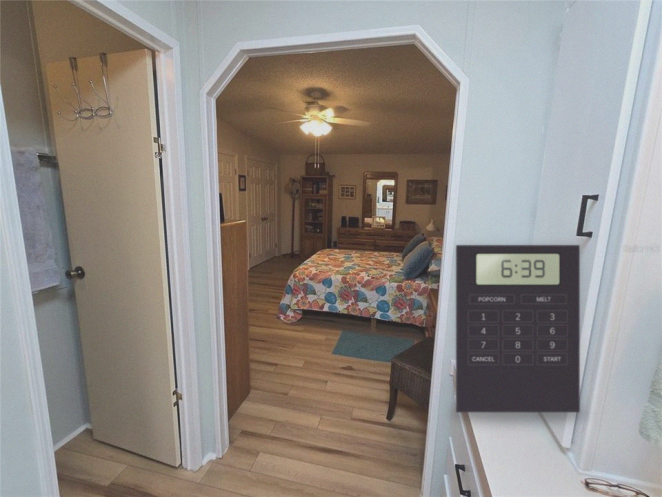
6:39
